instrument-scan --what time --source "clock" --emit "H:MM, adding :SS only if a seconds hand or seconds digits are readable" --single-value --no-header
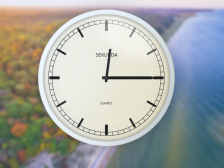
12:15
